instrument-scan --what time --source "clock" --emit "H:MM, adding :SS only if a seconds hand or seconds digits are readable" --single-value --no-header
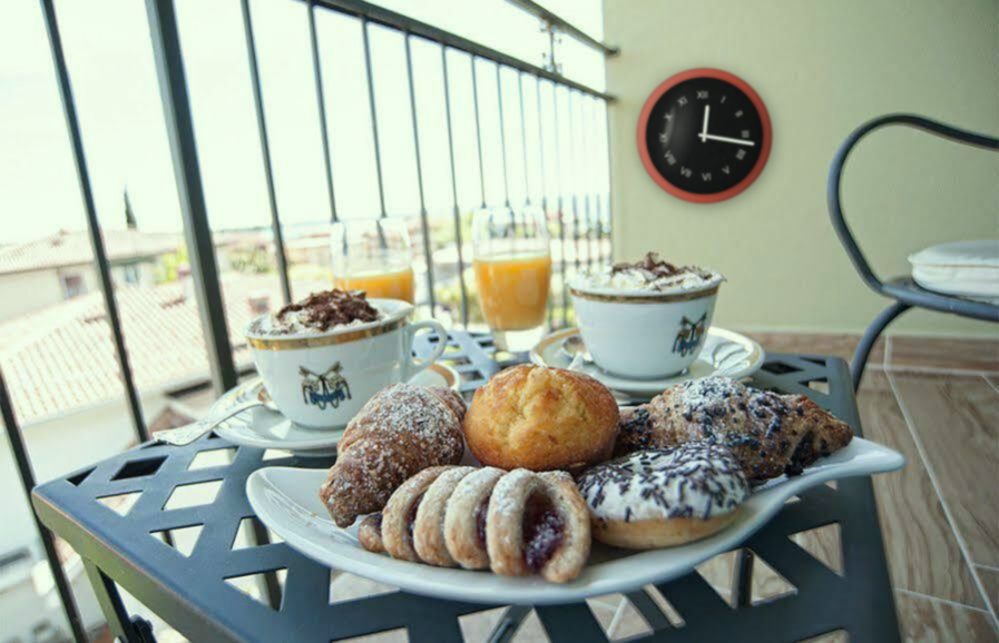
12:17
